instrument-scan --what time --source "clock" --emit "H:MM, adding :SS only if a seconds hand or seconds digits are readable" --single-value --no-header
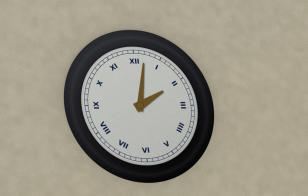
2:02
